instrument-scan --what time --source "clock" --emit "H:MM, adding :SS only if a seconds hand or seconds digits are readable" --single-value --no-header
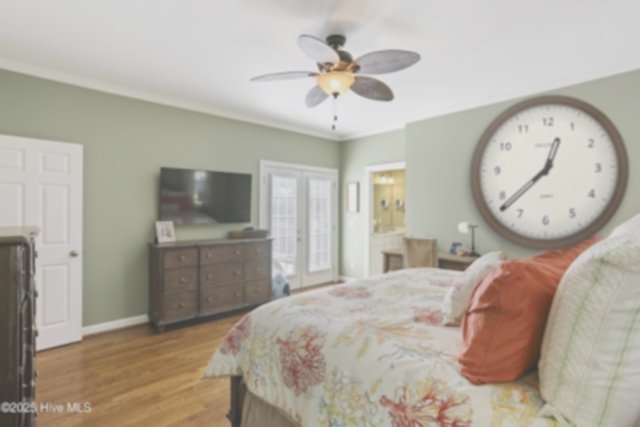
12:38
